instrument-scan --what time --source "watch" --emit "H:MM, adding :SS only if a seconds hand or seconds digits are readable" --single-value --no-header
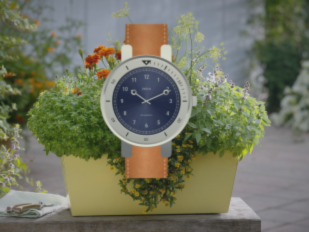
10:11
